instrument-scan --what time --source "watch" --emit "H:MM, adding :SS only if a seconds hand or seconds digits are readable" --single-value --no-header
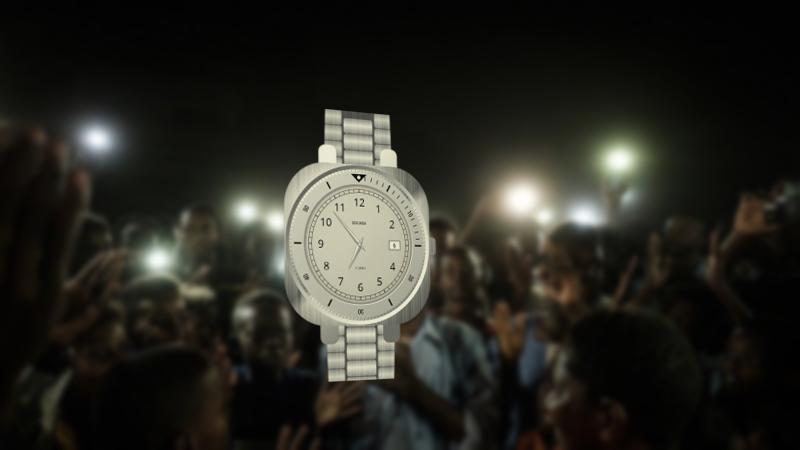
6:53
